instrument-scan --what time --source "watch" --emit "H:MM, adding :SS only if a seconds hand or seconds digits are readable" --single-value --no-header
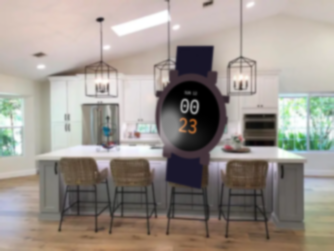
0:23
